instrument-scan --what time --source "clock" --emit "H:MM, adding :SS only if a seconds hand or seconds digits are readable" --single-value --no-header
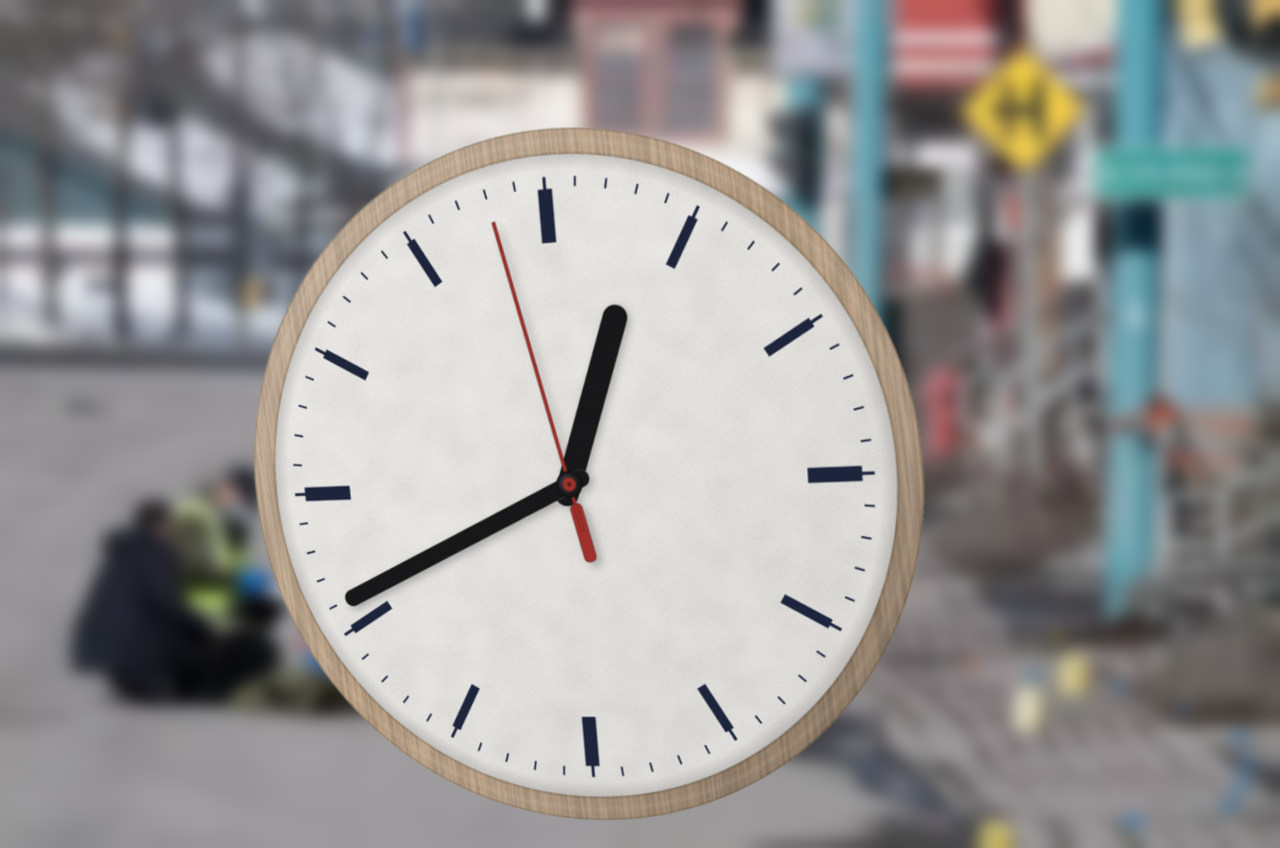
12:40:58
